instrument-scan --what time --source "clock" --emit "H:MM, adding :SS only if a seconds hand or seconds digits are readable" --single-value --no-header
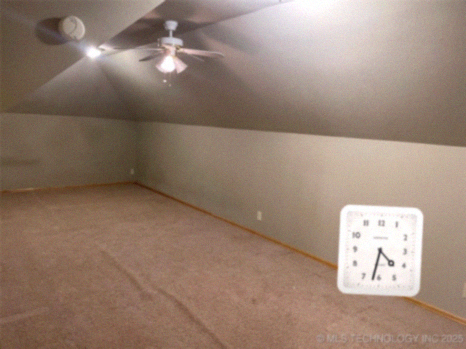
4:32
